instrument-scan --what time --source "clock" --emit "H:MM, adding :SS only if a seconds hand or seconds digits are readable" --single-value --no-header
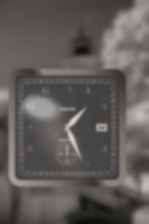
1:26
